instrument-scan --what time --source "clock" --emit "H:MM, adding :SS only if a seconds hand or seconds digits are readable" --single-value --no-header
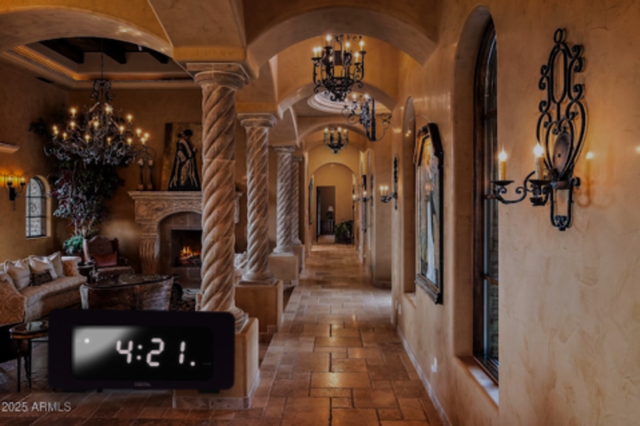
4:21
